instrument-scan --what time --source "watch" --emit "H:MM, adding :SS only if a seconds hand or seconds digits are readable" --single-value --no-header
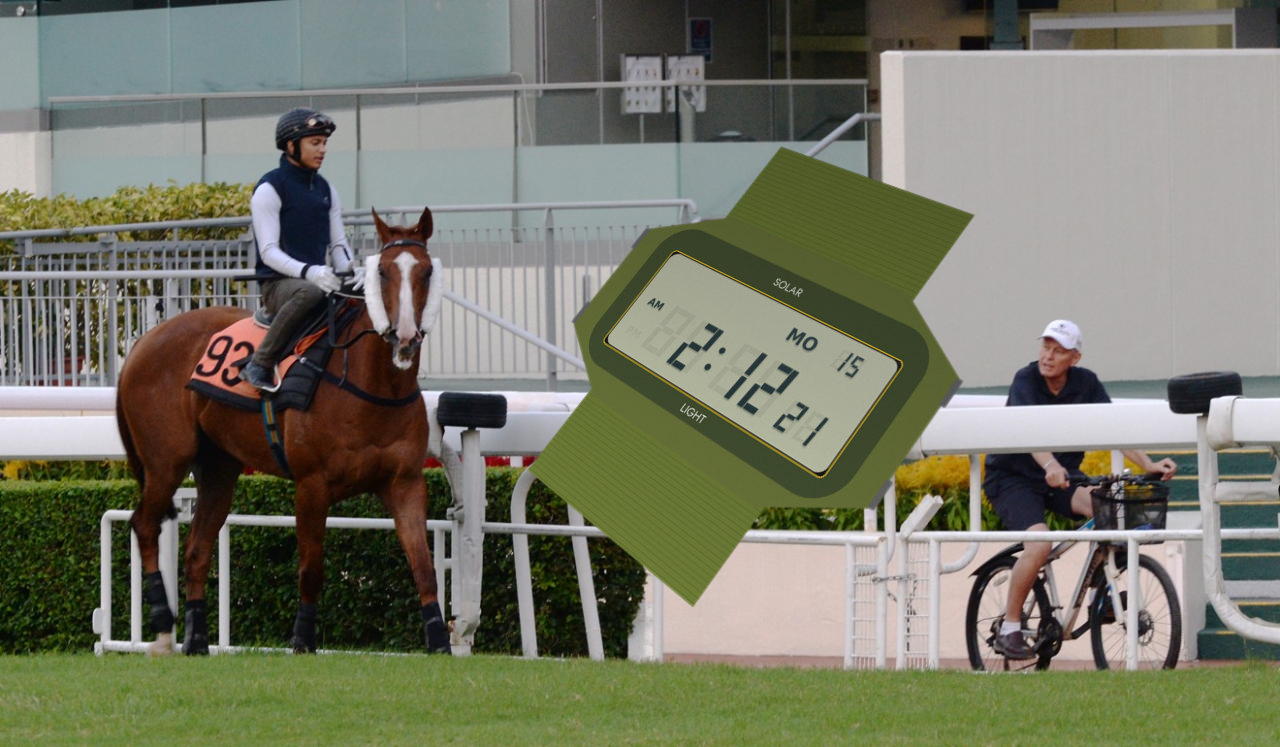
2:12:21
